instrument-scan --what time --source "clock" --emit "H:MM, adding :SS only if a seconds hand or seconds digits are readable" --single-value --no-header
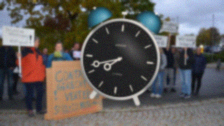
7:42
